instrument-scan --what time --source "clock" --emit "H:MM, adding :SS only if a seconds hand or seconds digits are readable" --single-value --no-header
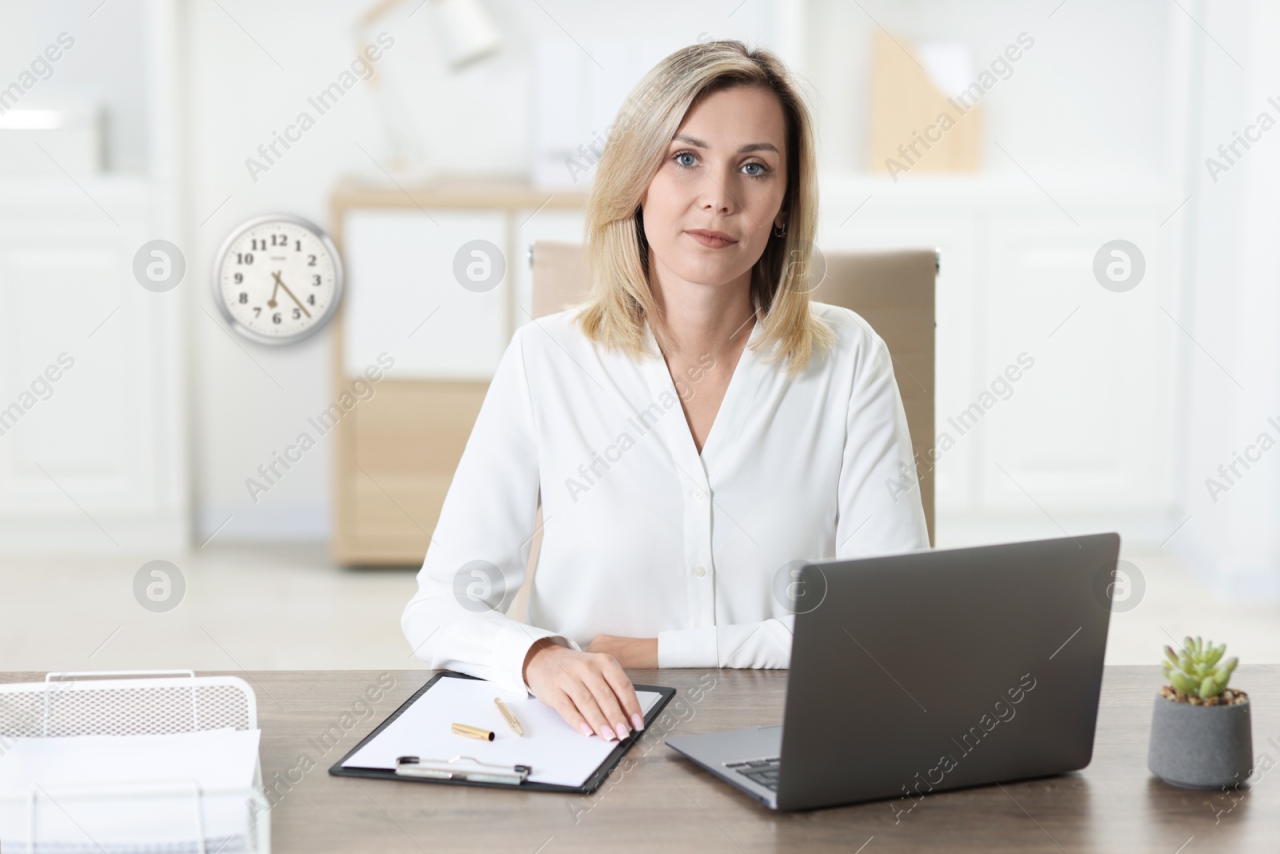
6:23
